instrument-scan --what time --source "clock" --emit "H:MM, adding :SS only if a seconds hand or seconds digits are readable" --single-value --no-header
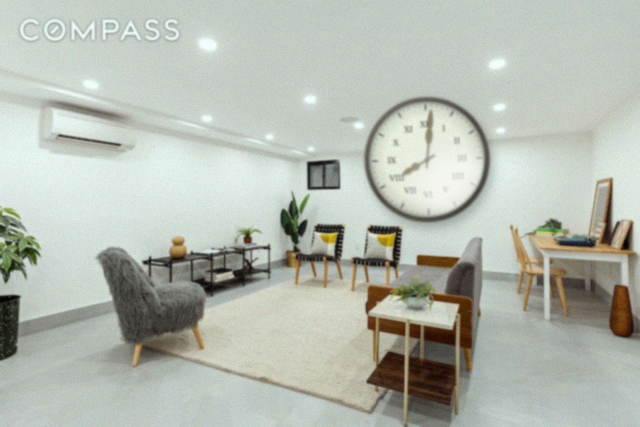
8:01
